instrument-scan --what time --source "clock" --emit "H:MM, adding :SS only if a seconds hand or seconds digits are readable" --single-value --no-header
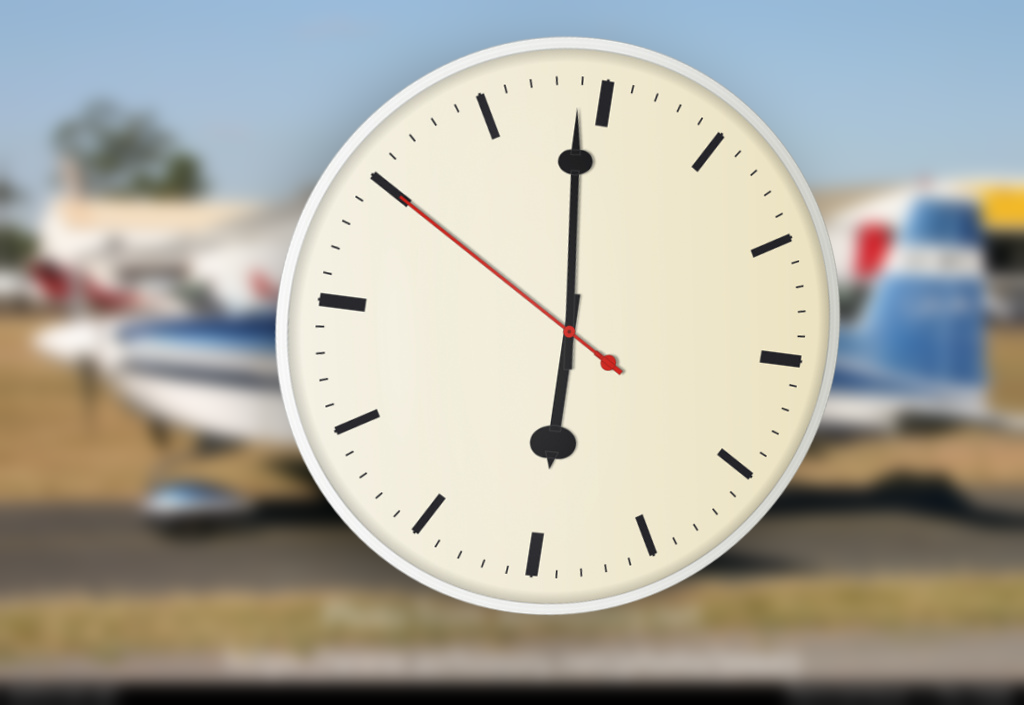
5:58:50
